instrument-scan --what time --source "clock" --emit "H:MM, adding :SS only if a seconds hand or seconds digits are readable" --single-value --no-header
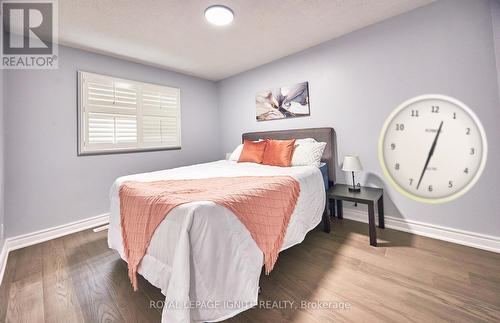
12:33
